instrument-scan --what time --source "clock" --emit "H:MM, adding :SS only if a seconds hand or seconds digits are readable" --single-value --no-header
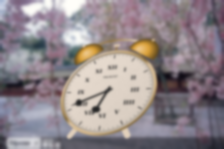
6:41
